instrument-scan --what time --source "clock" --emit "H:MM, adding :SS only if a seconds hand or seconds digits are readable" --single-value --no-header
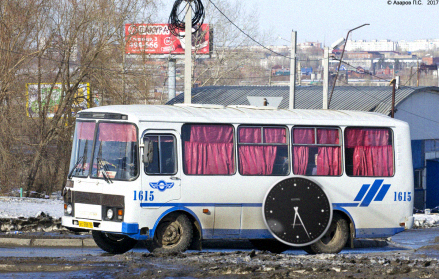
6:26
